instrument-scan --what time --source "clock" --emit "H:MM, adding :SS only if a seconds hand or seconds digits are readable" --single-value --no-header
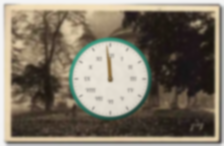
11:59
